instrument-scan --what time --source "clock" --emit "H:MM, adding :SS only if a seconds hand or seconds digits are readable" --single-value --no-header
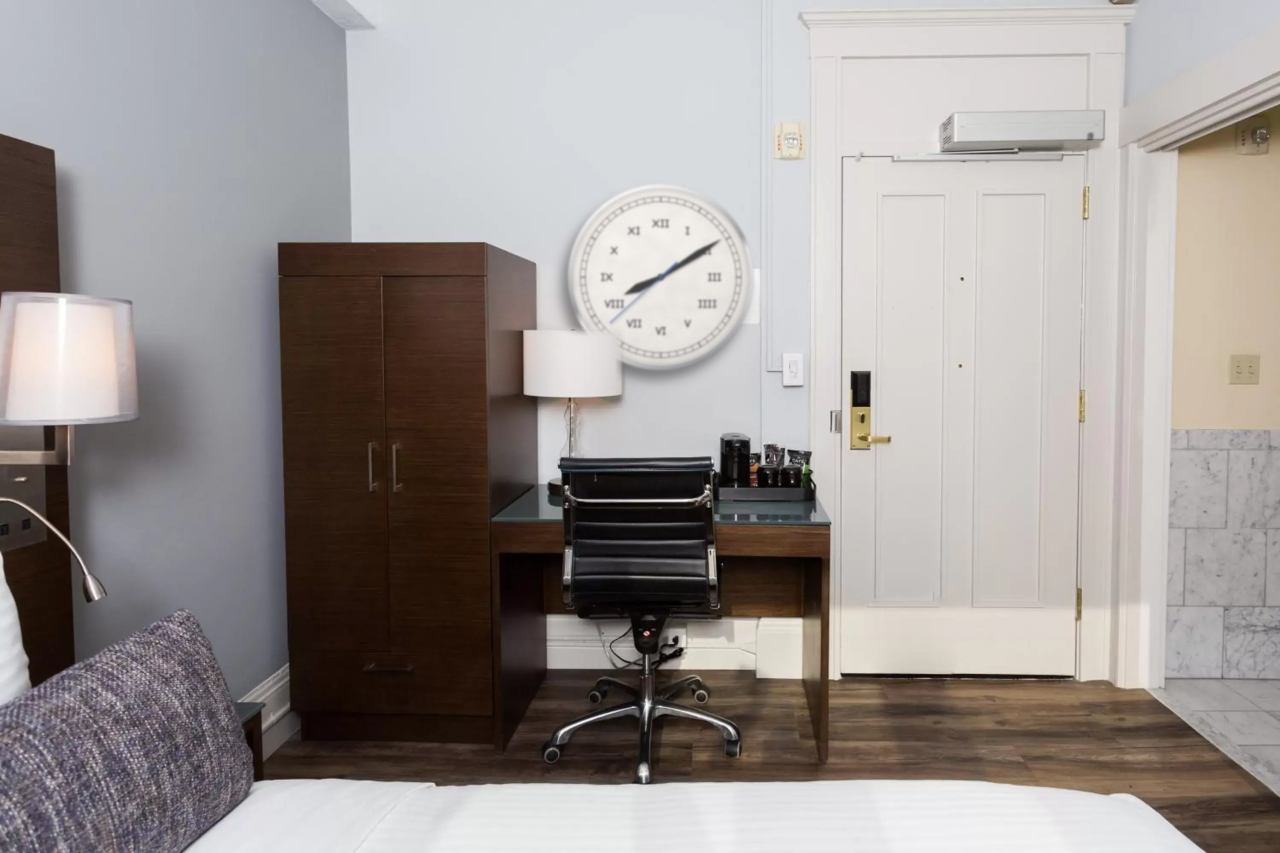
8:09:38
